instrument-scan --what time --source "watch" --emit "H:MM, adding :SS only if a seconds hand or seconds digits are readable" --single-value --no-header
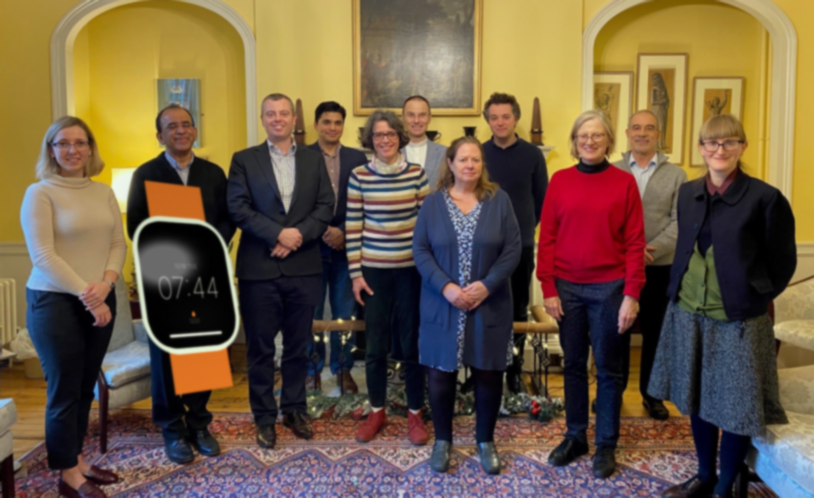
7:44
